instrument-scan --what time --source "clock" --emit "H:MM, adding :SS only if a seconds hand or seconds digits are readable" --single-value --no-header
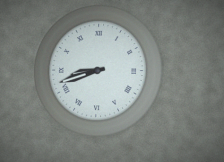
8:42
